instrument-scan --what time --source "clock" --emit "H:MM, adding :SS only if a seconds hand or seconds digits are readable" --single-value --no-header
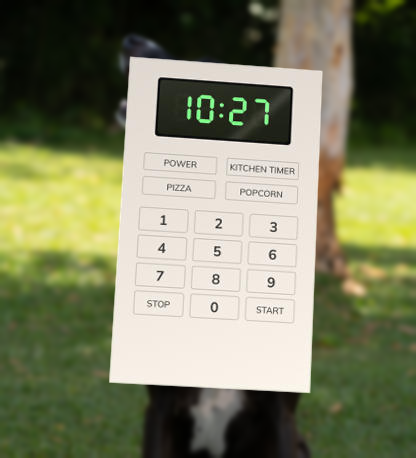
10:27
